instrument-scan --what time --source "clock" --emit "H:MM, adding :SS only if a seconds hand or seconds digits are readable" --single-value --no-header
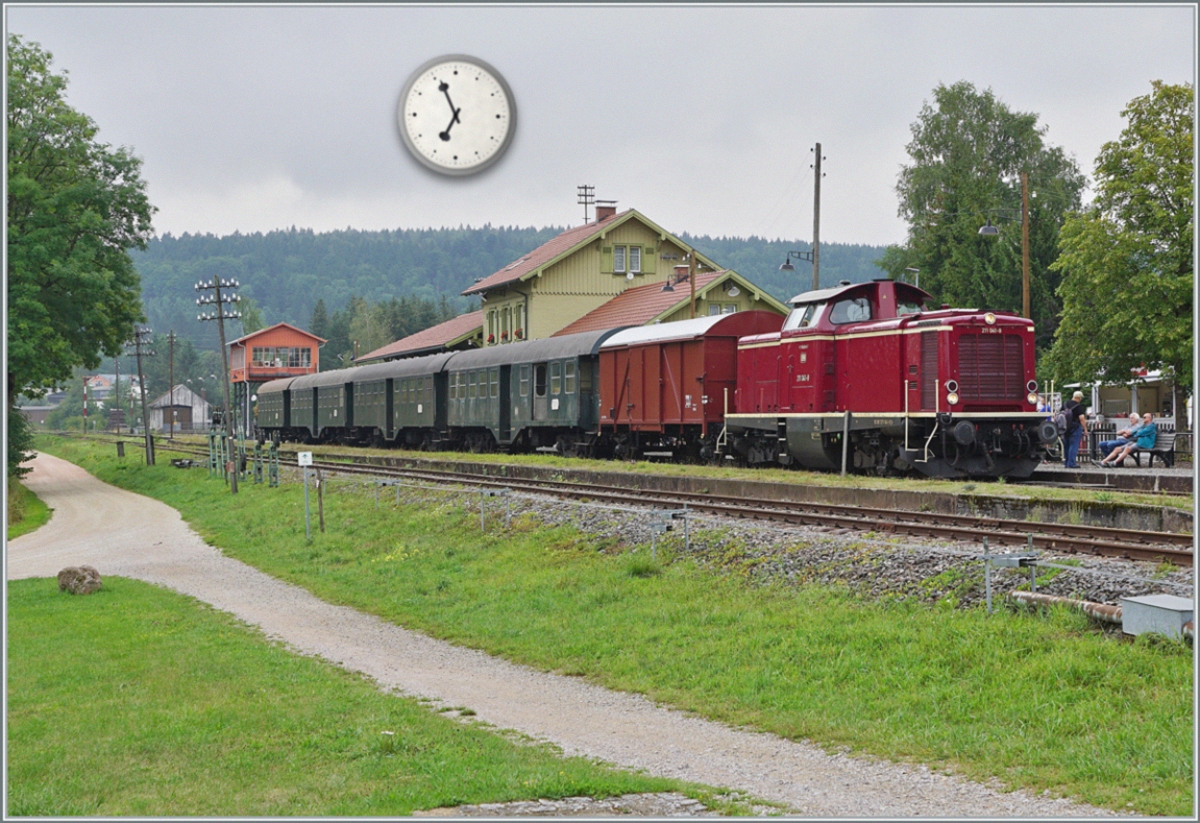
6:56
